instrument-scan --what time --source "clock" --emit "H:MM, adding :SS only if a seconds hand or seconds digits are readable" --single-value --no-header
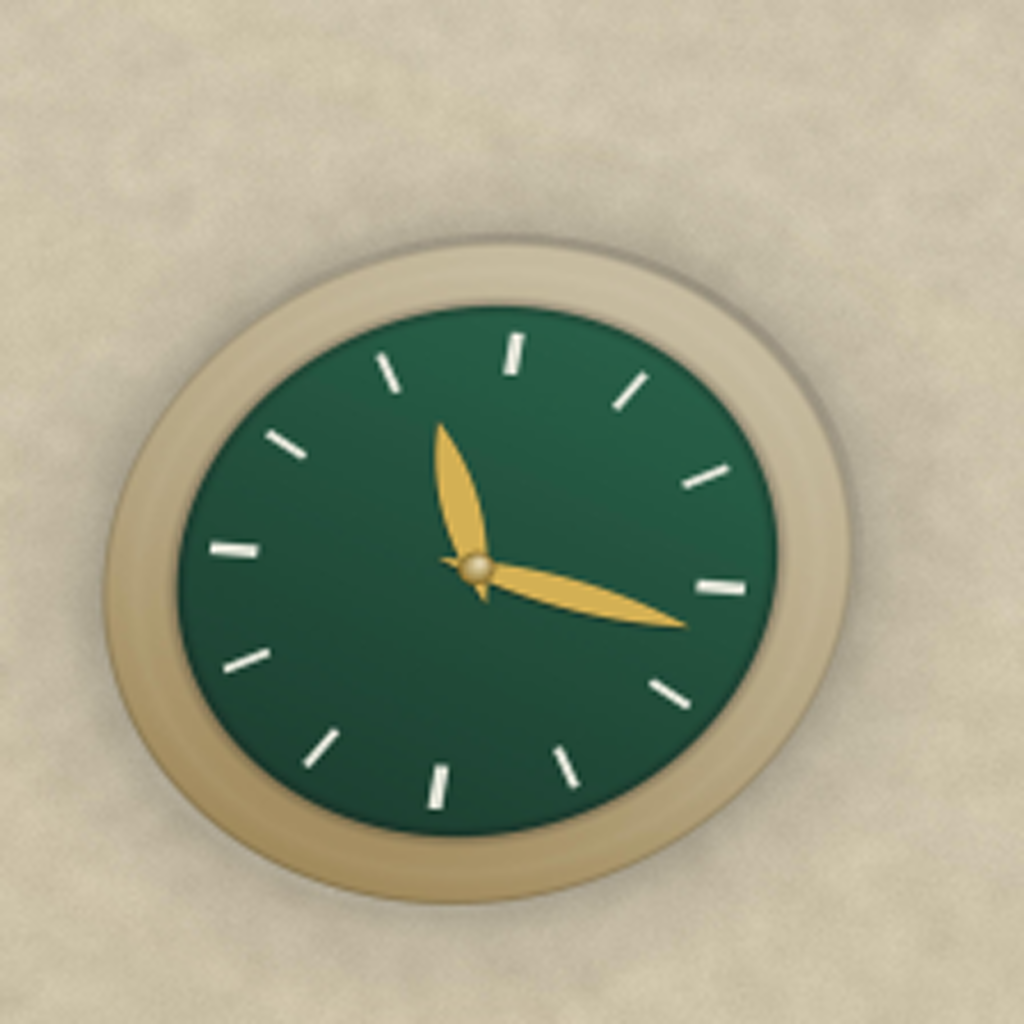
11:17
